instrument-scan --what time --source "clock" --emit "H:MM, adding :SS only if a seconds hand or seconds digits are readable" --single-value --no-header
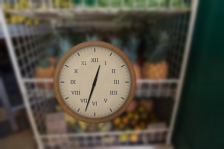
12:33
